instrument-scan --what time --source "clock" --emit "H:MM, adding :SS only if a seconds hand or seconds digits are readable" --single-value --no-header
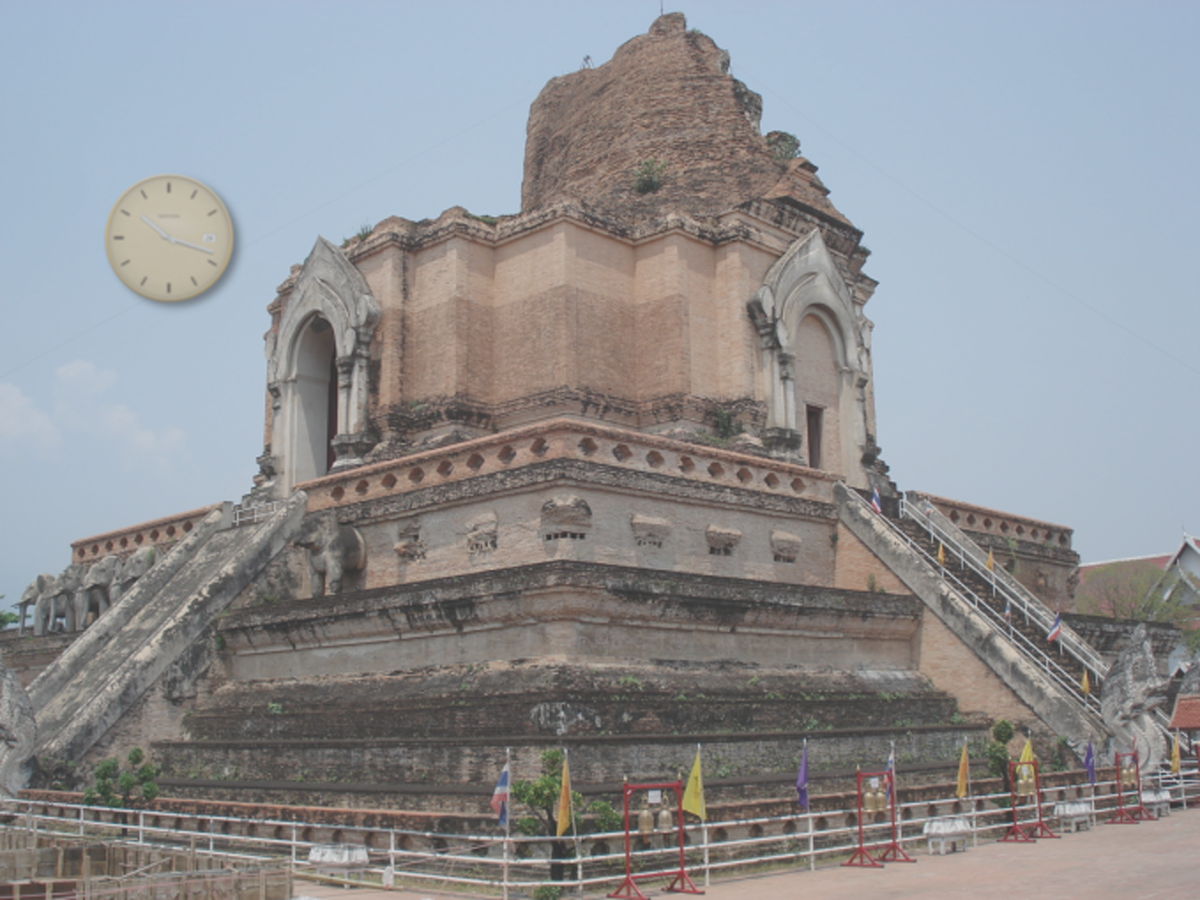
10:18
